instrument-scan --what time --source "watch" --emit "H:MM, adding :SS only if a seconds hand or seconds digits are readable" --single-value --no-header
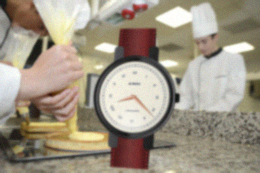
8:22
